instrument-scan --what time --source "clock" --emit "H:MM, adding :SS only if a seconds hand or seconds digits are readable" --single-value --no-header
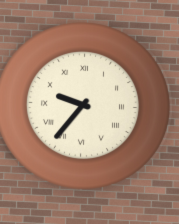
9:36
